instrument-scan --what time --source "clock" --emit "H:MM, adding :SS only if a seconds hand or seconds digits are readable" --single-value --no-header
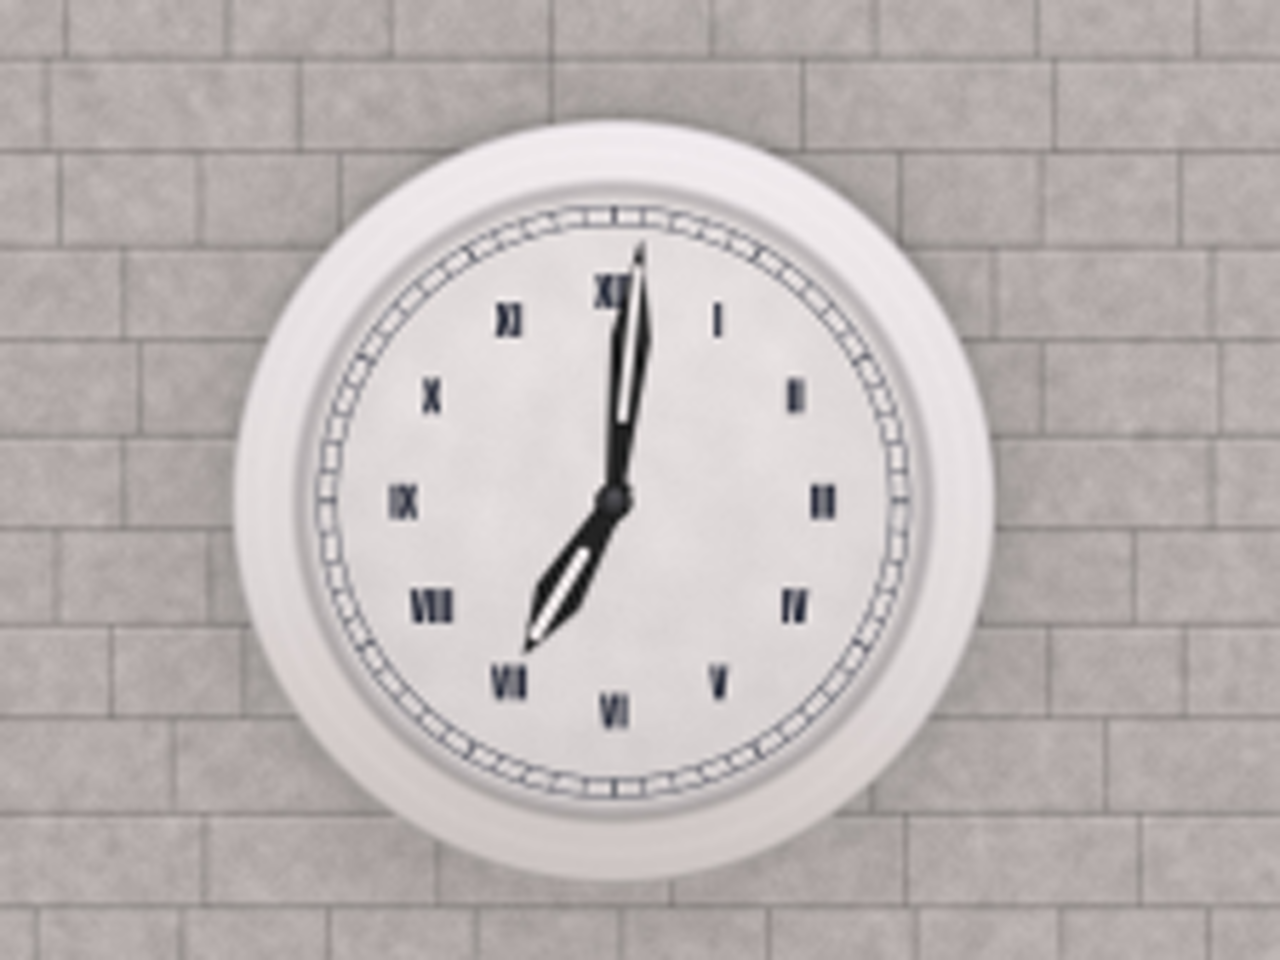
7:01
